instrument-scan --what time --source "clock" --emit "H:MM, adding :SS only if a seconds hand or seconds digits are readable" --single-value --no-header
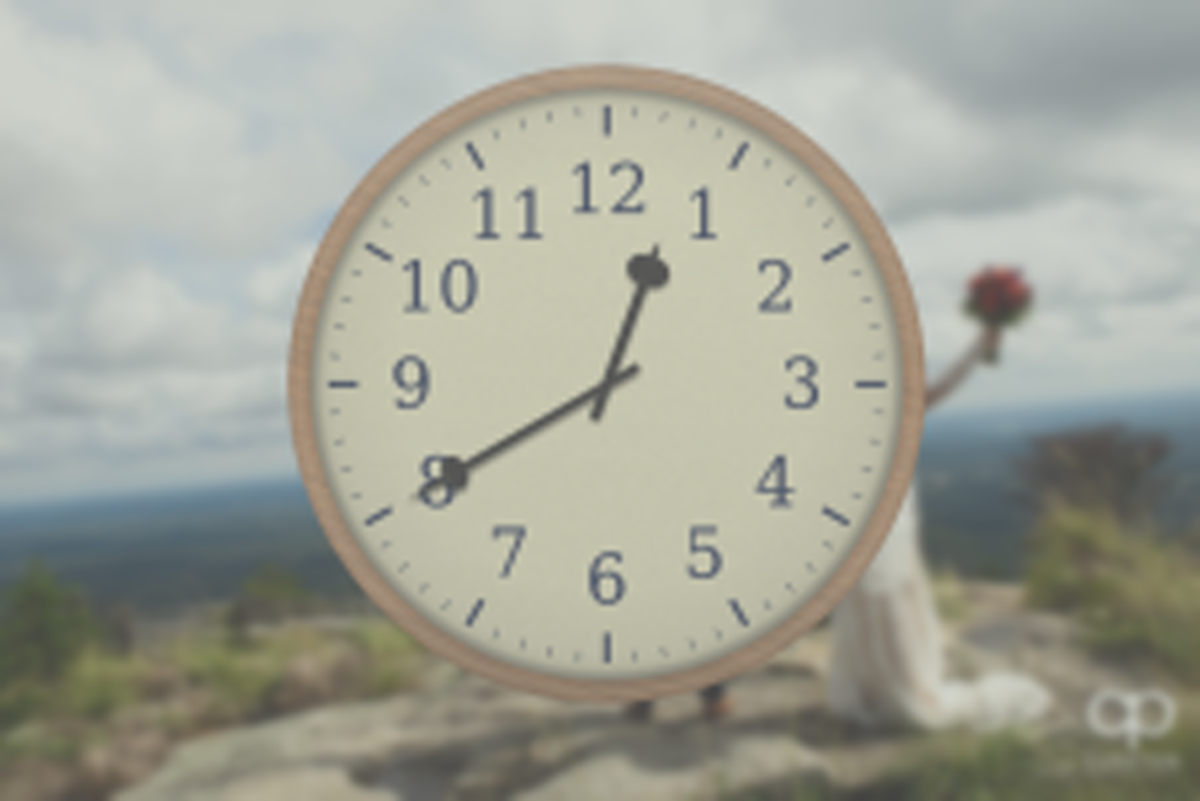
12:40
